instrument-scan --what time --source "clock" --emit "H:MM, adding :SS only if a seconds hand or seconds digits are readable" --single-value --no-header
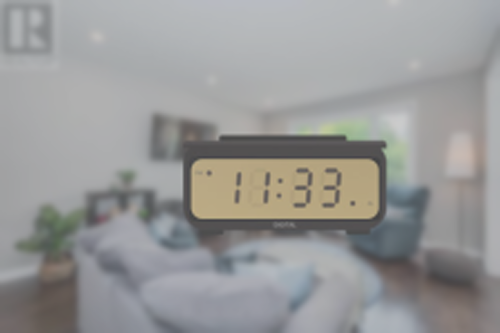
11:33
